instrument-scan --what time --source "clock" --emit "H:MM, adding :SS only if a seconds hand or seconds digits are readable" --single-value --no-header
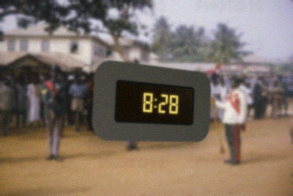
8:28
